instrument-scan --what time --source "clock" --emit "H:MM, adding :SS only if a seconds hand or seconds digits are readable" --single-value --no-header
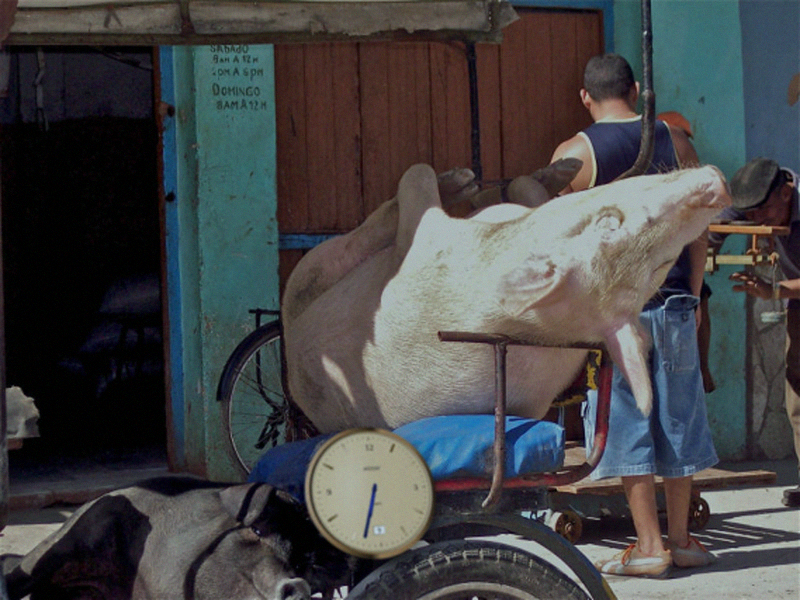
6:33
